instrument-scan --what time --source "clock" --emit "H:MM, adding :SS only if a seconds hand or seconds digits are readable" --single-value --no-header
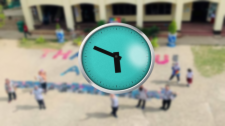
5:49
